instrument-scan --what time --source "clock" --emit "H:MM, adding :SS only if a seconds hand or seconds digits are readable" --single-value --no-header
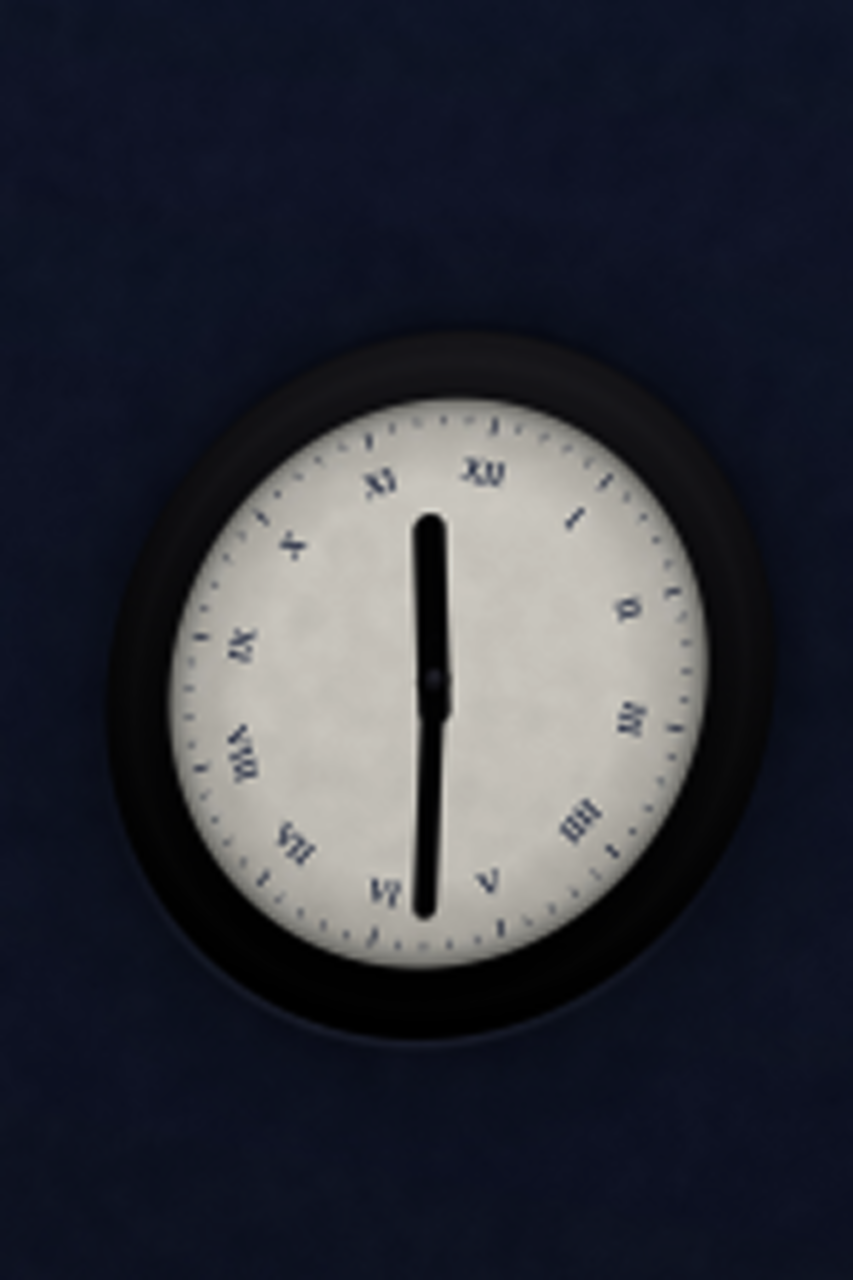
11:28
